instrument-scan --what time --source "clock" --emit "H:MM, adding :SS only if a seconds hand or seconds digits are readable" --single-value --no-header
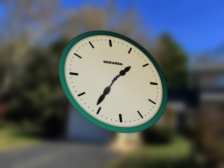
1:36
